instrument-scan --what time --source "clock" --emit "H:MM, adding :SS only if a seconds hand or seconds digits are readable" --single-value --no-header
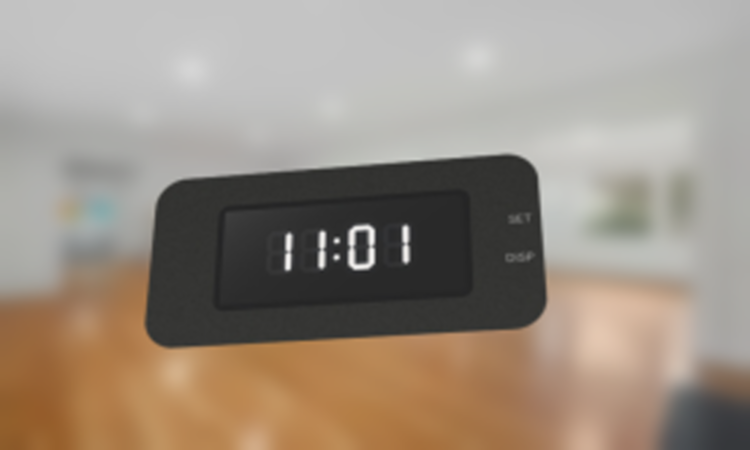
11:01
